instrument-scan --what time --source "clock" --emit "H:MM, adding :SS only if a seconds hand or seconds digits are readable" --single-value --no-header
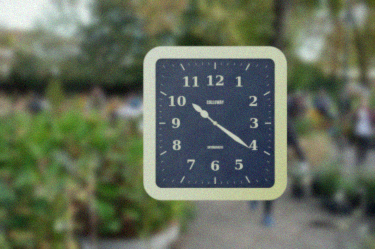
10:21
